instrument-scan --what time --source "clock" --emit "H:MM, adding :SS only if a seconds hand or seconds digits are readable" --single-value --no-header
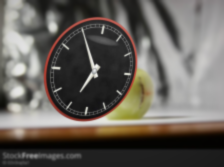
6:55
